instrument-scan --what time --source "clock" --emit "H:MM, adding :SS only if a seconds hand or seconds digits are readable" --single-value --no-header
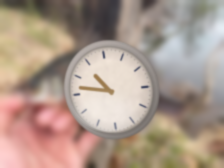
10:47
